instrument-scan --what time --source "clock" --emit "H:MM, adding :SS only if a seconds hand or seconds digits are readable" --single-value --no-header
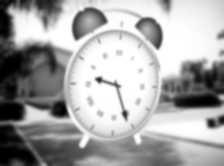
9:26
